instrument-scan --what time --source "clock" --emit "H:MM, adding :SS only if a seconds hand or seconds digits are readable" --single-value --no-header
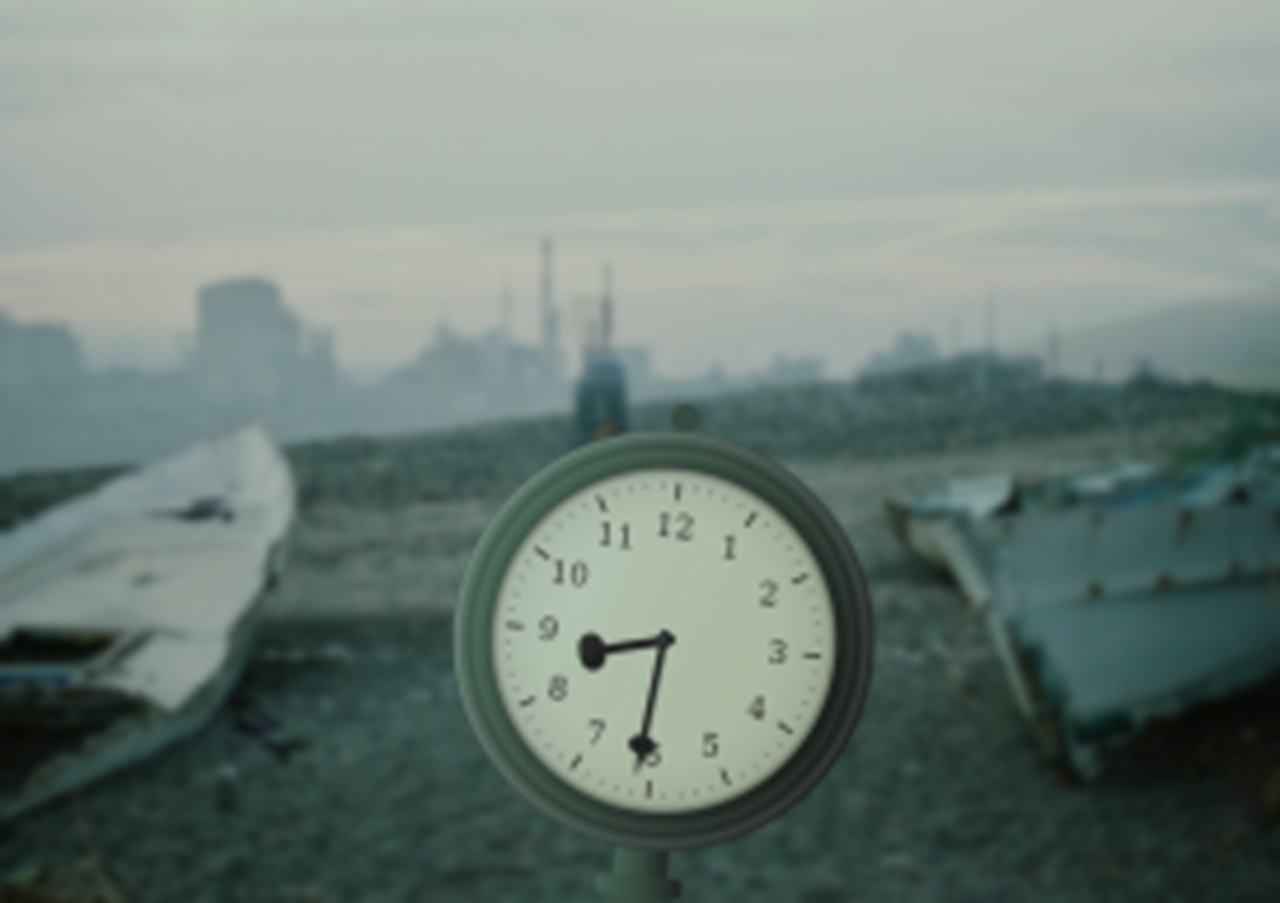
8:31
